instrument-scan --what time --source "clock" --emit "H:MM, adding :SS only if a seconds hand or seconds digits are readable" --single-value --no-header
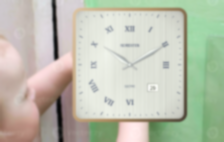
10:10
